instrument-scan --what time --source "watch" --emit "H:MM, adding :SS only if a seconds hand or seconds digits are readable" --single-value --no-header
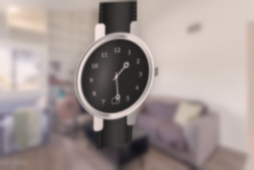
1:29
